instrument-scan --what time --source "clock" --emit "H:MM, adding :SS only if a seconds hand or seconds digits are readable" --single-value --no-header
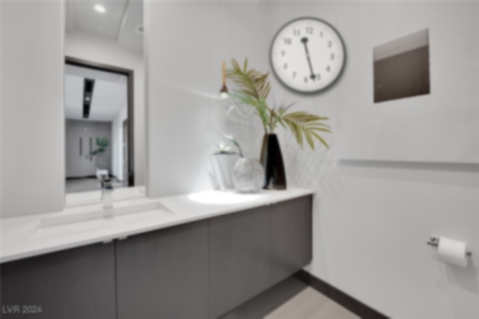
11:27
